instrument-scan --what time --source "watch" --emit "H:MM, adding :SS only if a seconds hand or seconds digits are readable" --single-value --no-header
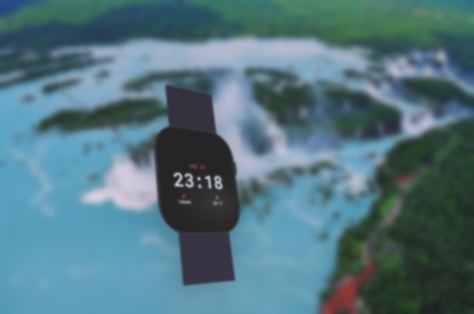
23:18
